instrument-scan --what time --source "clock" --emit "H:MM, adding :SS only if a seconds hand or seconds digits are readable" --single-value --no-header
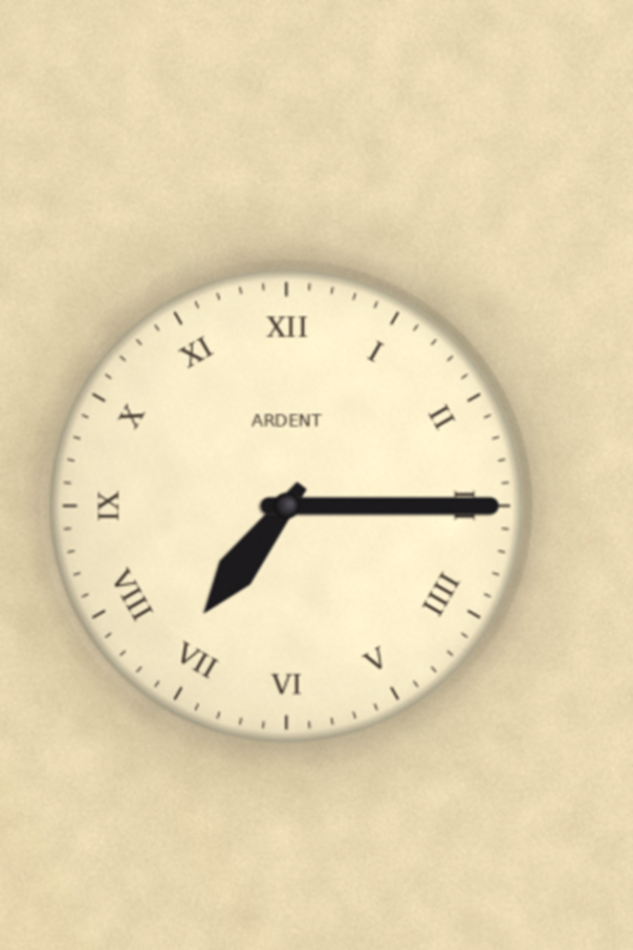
7:15
